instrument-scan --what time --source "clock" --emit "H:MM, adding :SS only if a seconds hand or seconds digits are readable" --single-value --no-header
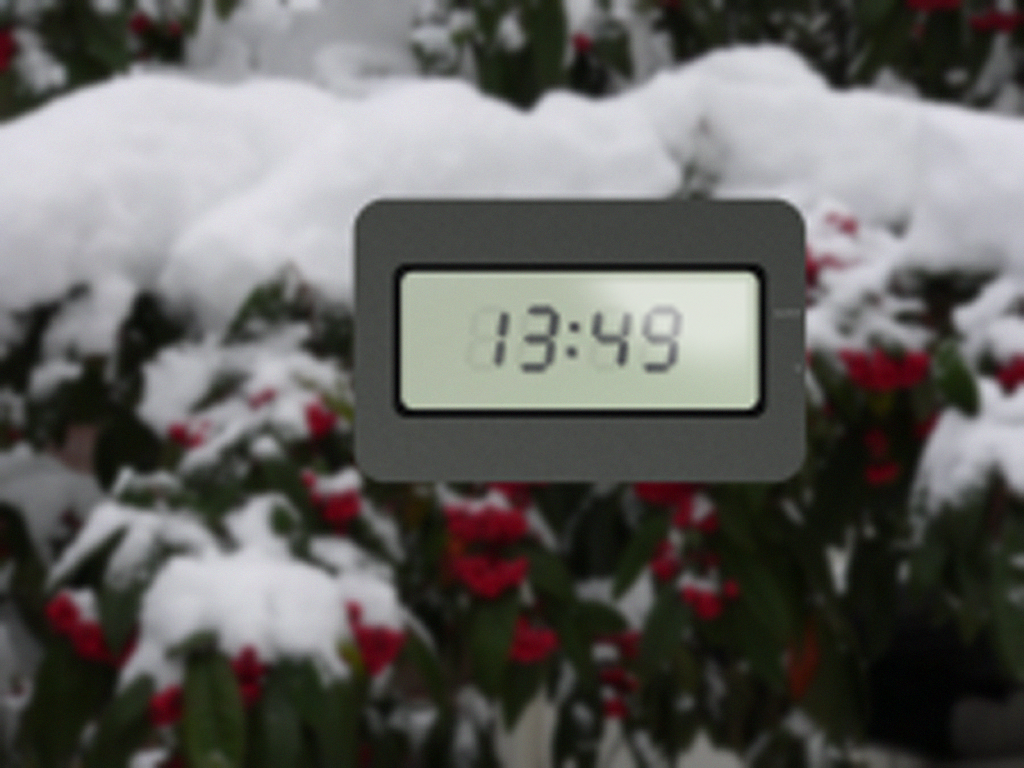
13:49
